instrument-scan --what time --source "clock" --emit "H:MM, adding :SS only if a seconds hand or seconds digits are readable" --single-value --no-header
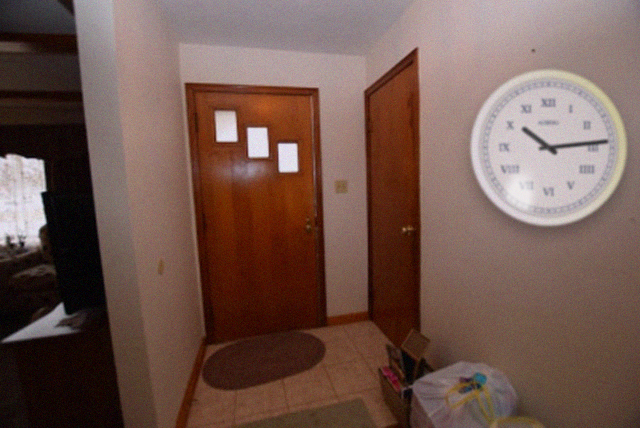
10:14
